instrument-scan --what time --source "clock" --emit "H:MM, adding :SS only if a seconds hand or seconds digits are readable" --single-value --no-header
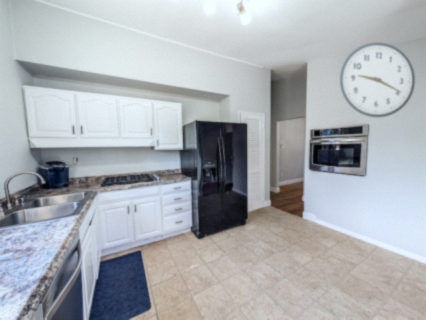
9:19
